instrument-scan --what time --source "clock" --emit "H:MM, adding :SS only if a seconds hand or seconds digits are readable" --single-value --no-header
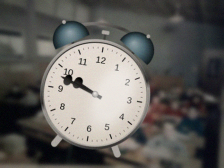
9:48
